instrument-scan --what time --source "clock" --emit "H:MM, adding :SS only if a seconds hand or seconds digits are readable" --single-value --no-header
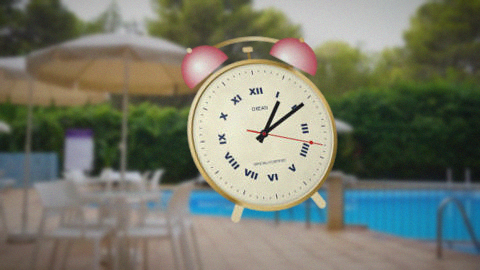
1:10:18
